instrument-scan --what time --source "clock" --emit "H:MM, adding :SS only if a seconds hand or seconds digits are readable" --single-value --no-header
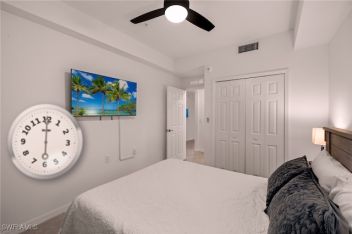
6:00
